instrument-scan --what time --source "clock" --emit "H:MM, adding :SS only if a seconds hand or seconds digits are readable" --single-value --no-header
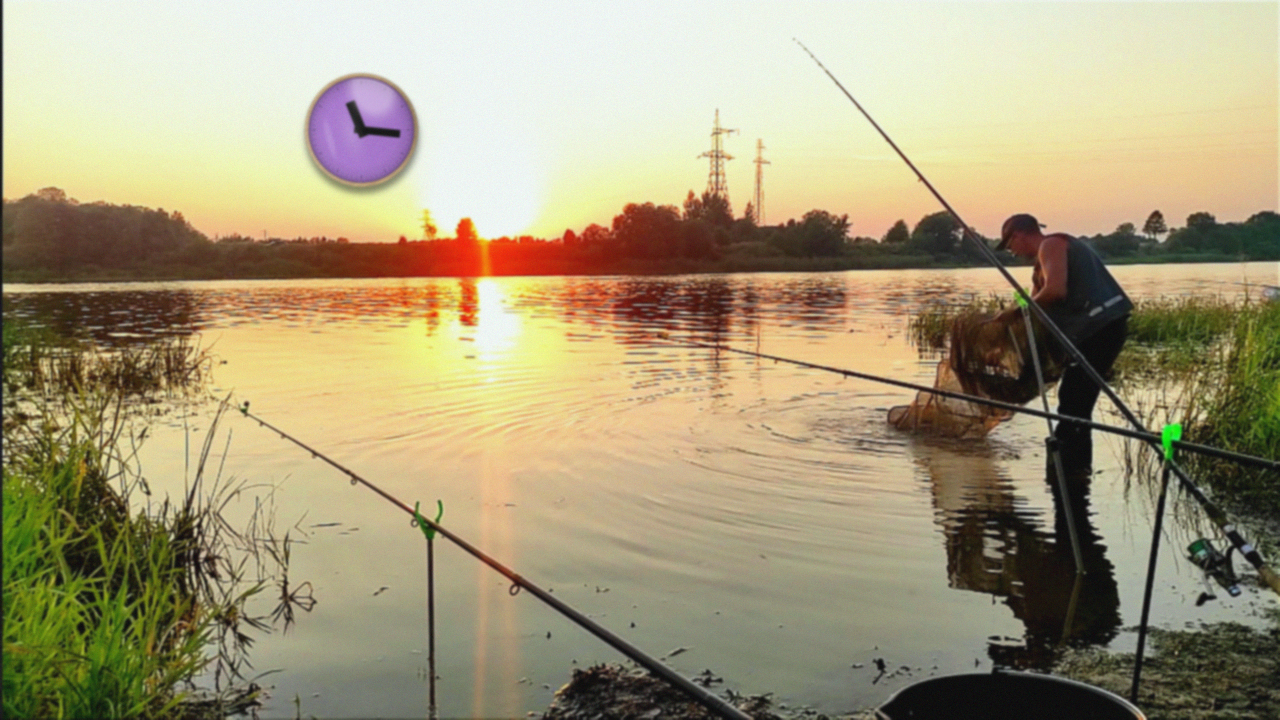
11:16
